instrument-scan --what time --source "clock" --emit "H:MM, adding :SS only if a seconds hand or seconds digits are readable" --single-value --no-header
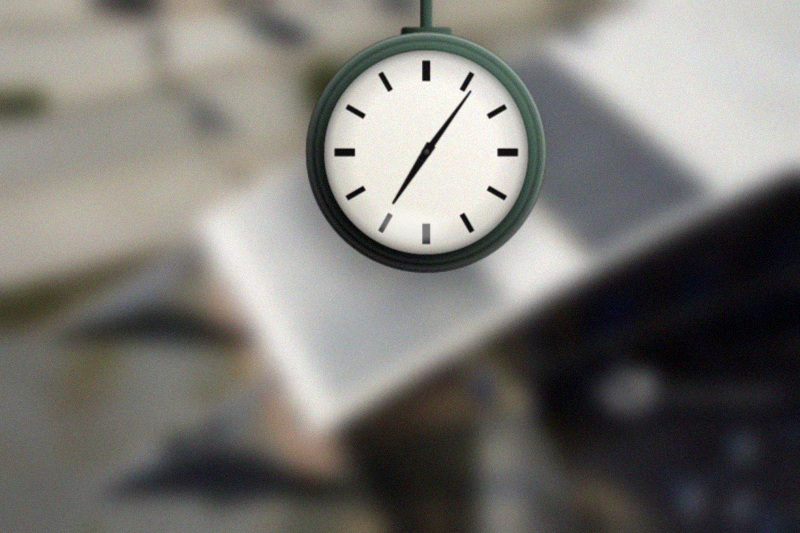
7:06
